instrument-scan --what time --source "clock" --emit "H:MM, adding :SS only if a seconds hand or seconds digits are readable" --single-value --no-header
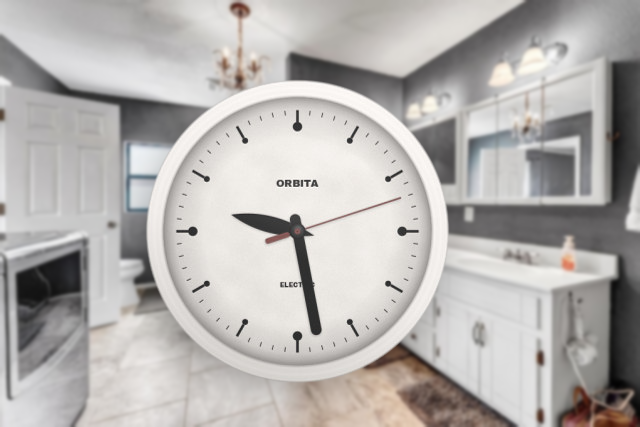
9:28:12
